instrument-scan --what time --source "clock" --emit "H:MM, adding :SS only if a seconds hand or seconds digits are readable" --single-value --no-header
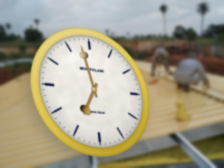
6:58
